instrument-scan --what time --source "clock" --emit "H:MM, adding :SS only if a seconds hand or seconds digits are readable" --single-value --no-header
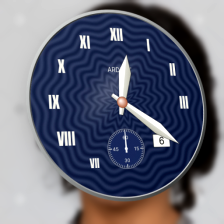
12:21
